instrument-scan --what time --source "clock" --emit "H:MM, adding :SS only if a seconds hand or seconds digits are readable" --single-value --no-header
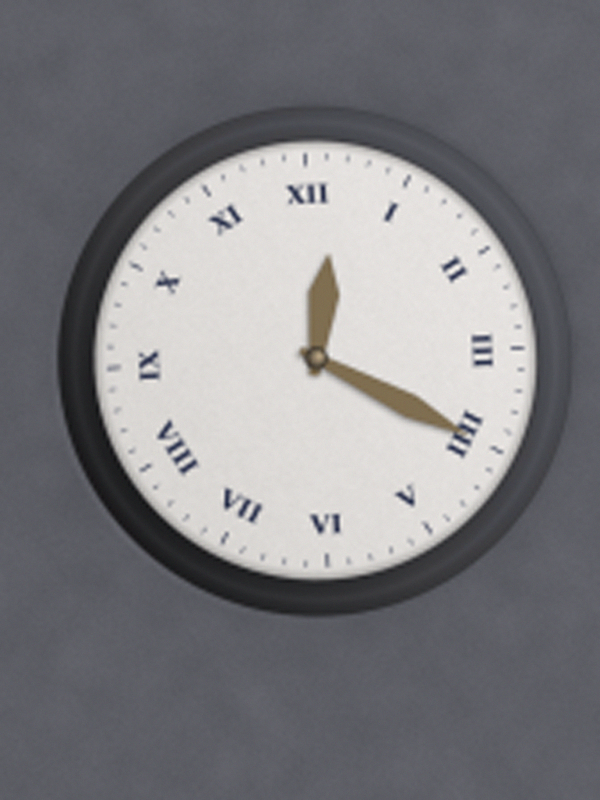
12:20
